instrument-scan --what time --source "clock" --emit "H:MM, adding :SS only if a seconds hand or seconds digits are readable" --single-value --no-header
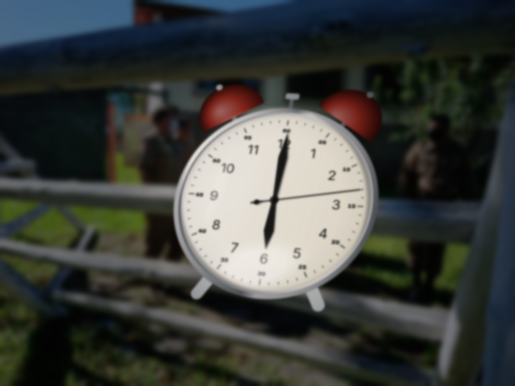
6:00:13
